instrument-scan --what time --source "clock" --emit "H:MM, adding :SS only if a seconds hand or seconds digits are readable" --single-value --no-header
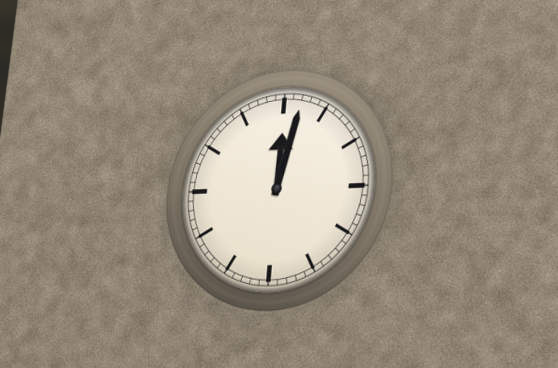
12:02
